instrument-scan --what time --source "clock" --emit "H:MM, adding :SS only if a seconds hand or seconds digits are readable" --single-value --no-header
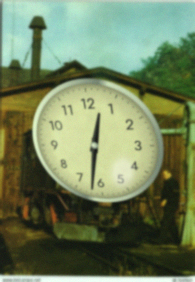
12:32
